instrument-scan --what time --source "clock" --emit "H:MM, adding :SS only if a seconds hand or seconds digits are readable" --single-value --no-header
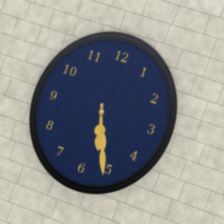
5:26
